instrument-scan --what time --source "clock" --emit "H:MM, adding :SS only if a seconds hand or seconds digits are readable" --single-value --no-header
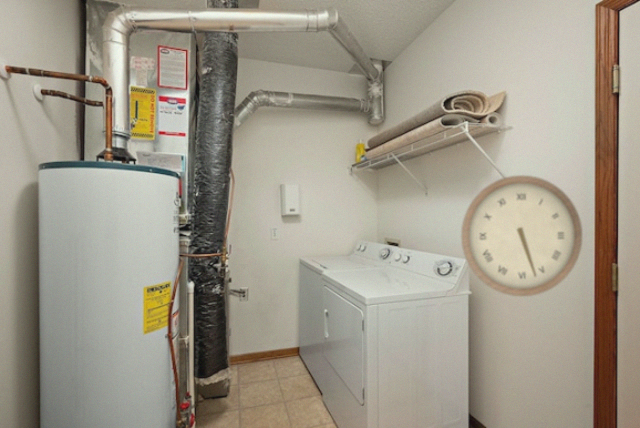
5:27
